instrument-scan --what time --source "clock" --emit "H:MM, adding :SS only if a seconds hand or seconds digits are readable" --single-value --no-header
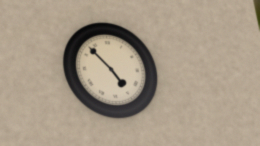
4:53
